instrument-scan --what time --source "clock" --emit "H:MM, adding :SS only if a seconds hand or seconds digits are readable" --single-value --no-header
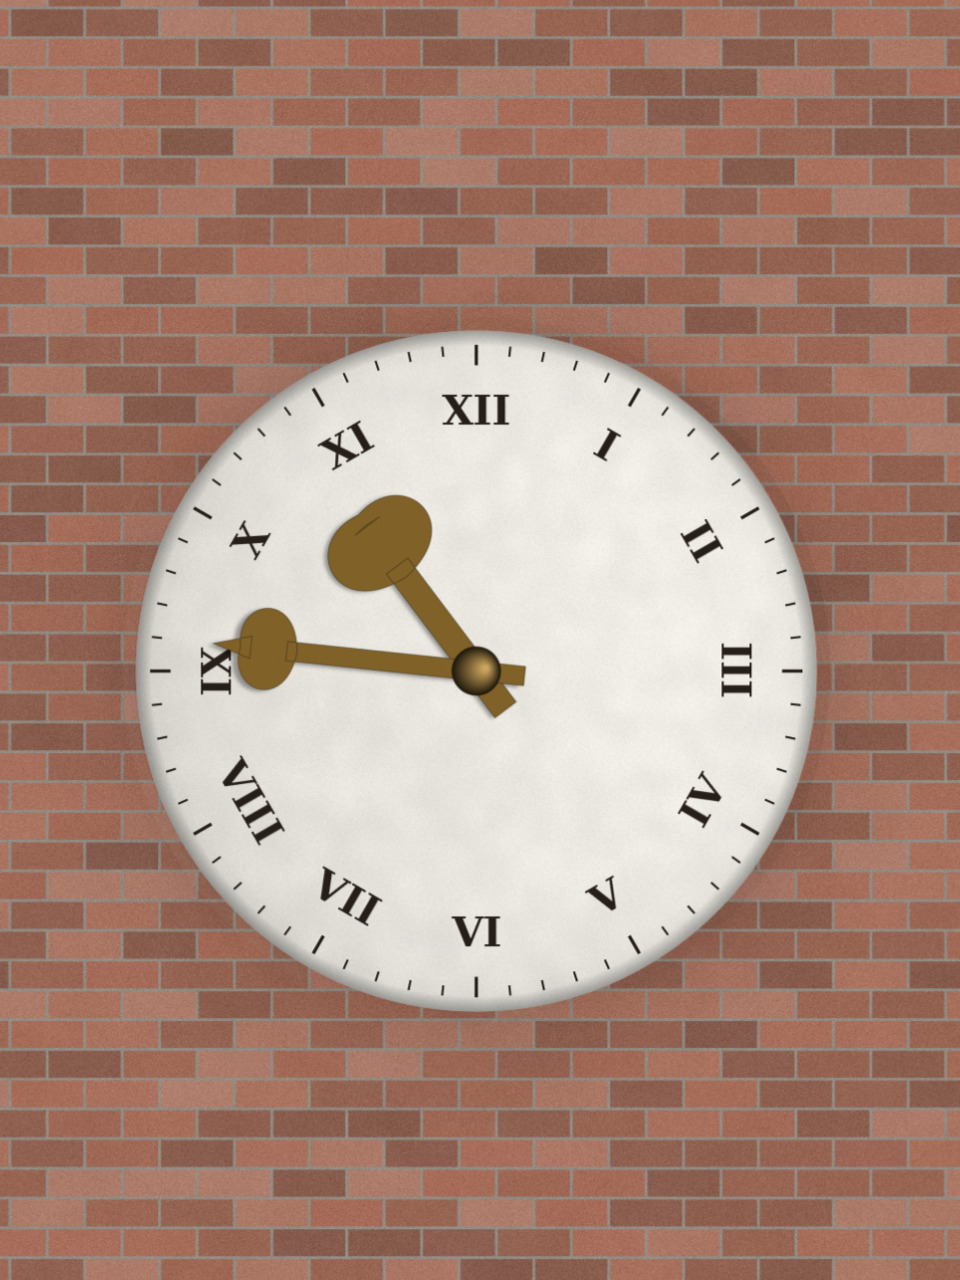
10:46
